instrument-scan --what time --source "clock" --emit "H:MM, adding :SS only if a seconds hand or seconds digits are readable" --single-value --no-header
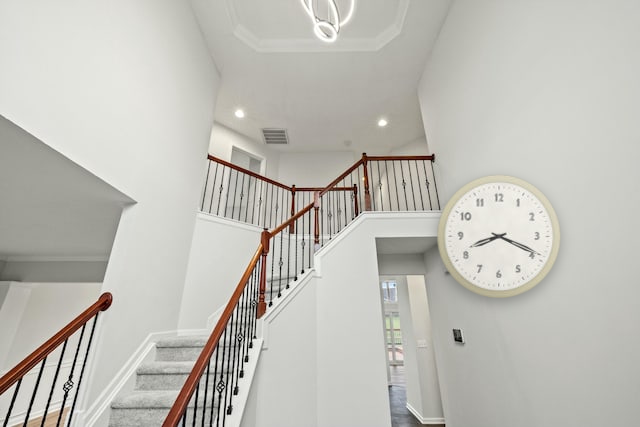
8:19
